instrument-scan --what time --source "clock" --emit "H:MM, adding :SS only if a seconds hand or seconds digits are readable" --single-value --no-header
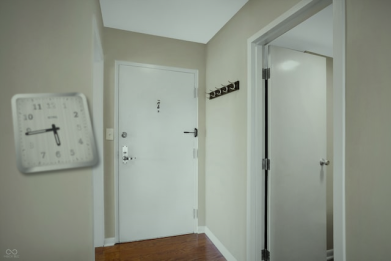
5:44
